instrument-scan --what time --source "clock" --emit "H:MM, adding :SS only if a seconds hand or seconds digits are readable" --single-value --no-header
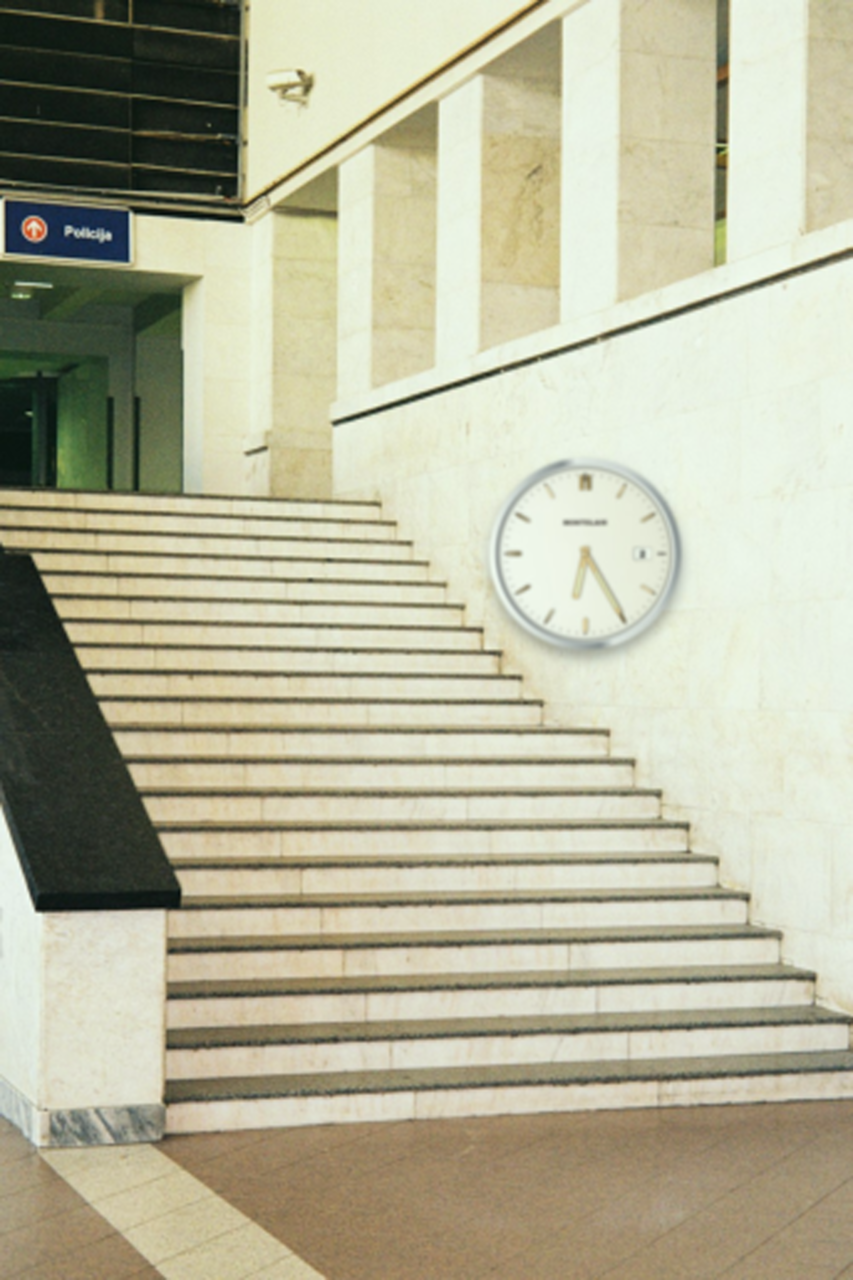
6:25
